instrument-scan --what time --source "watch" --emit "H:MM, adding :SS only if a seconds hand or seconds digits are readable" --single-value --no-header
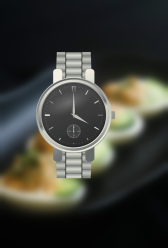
4:00
